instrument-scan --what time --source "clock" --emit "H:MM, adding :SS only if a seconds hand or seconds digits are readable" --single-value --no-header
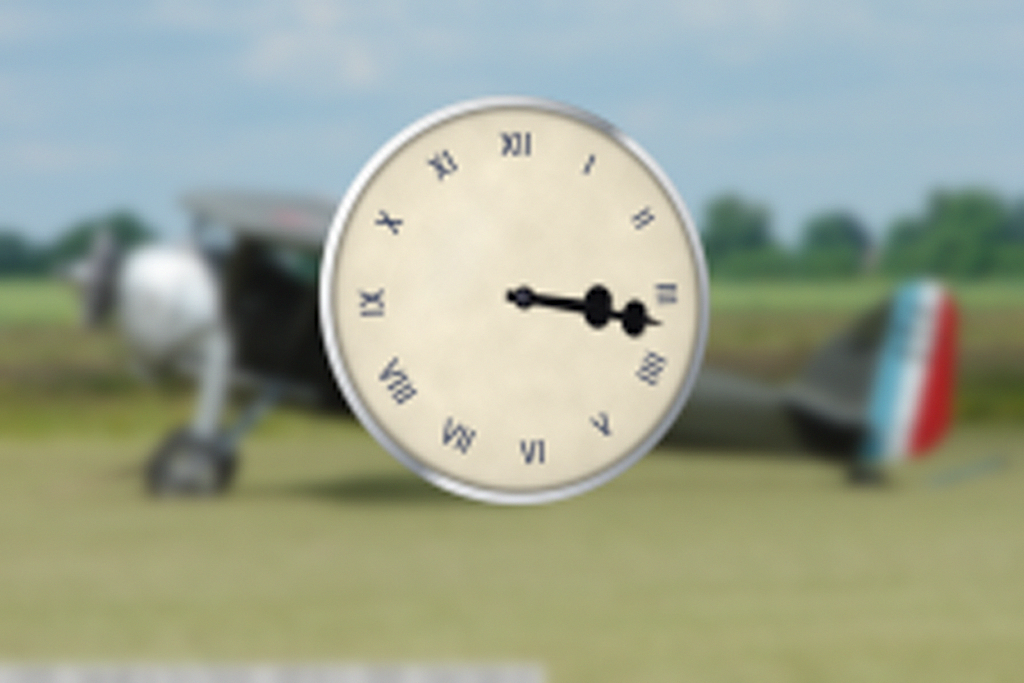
3:17
